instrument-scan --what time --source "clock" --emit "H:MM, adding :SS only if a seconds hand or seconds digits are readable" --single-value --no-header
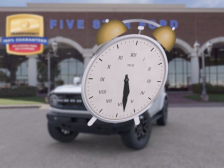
5:28
